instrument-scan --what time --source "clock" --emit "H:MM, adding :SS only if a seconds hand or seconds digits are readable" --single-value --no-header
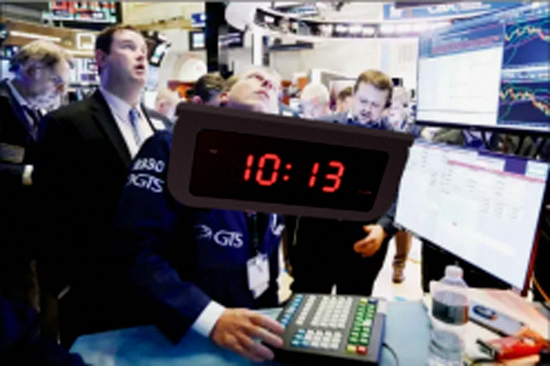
10:13
